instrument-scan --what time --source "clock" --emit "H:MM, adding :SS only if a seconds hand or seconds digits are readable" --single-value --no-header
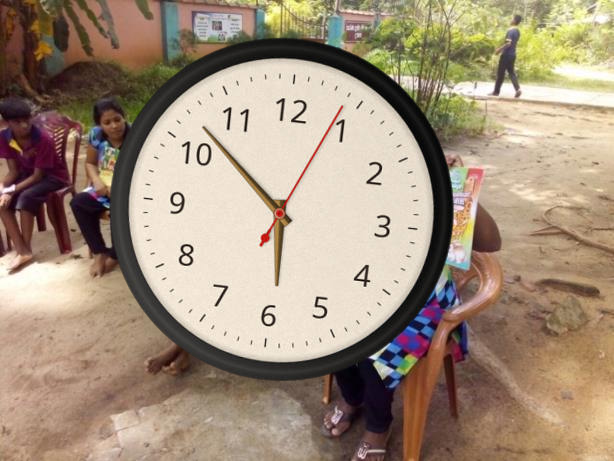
5:52:04
